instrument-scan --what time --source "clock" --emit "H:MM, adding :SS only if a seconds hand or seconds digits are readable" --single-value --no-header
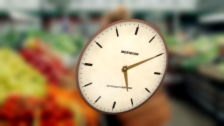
5:10
